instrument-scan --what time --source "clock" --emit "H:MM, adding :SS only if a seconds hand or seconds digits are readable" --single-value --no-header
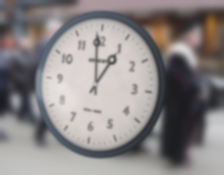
12:59
